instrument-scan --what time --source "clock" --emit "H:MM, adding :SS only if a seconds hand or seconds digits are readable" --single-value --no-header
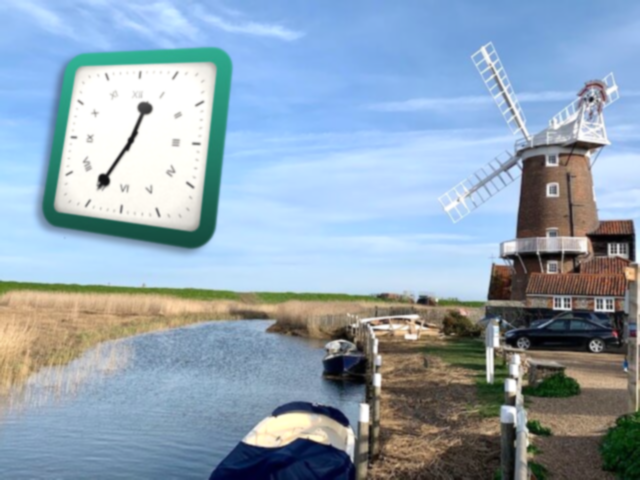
12:35
